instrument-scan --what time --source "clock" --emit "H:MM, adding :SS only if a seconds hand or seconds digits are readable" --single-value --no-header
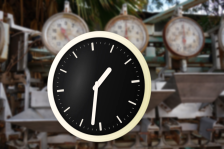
1:32
